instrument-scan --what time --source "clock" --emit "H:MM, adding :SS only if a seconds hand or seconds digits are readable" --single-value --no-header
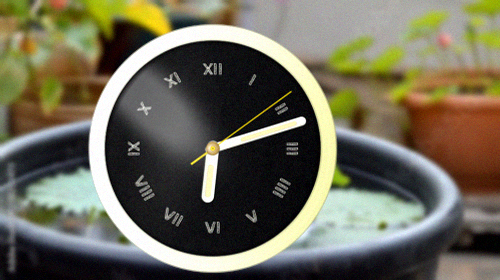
6:12:09
